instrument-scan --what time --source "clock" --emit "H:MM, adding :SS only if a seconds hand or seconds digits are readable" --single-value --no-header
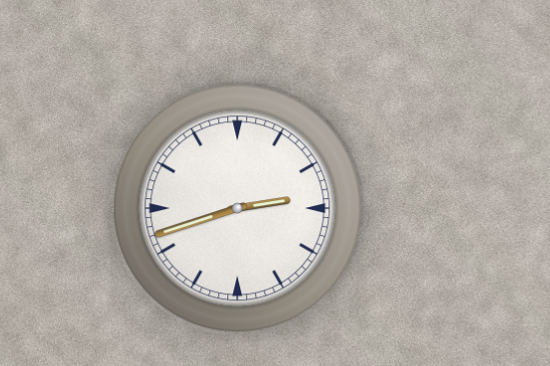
2:42
